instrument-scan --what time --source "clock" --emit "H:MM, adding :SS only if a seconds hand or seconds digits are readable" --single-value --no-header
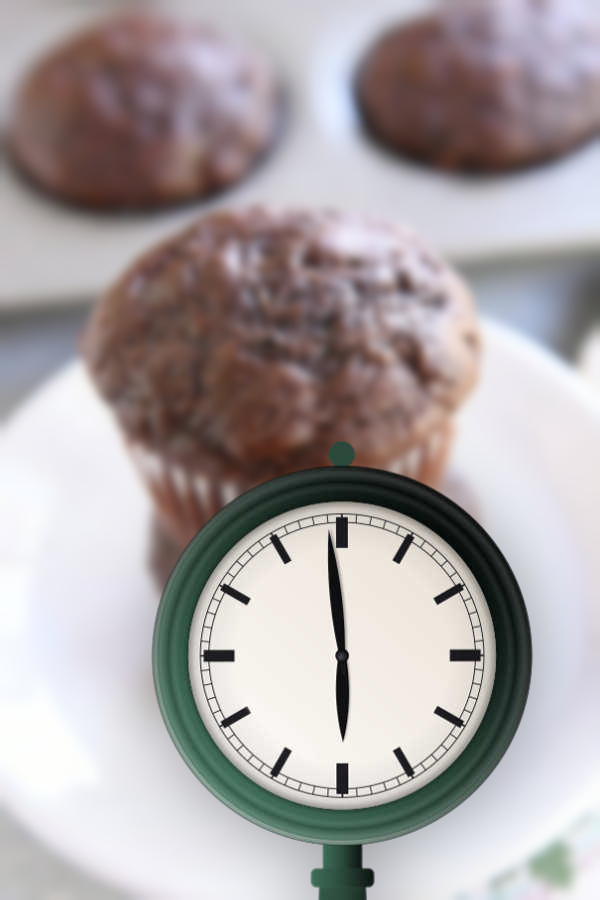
5:59
